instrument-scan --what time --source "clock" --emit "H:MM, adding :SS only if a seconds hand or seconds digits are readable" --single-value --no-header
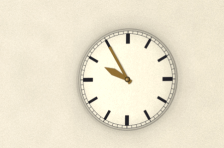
9:55
